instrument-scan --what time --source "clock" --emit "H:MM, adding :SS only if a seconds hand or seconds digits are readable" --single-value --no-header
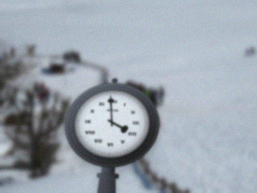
3:59
